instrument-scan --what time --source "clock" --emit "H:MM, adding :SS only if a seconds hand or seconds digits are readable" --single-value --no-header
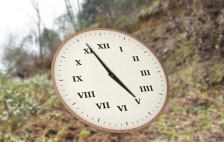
4:56
